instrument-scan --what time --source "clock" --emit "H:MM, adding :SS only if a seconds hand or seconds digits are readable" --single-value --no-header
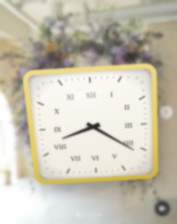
8:21
